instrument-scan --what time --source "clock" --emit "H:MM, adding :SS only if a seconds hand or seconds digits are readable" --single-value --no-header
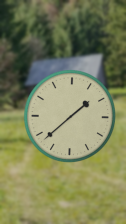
1:38
